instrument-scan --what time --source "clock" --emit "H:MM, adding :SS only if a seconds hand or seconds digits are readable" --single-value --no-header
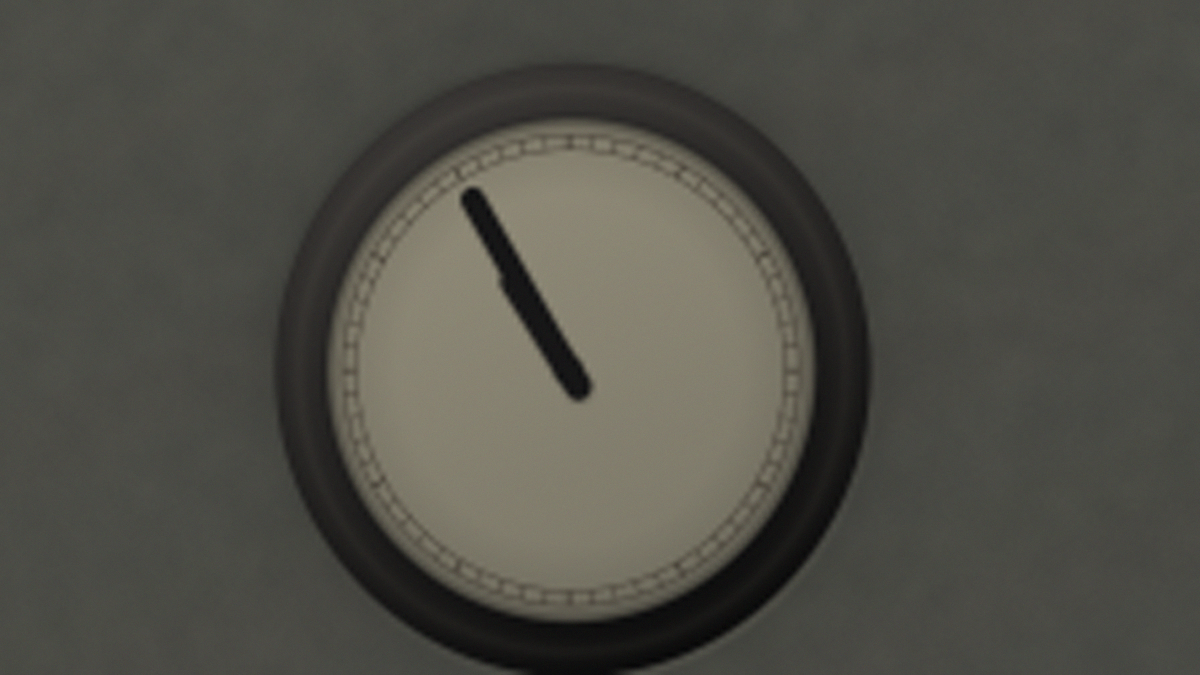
10:55
